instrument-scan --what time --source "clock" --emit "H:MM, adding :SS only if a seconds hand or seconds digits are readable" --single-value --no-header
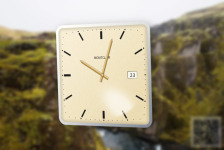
10:03
